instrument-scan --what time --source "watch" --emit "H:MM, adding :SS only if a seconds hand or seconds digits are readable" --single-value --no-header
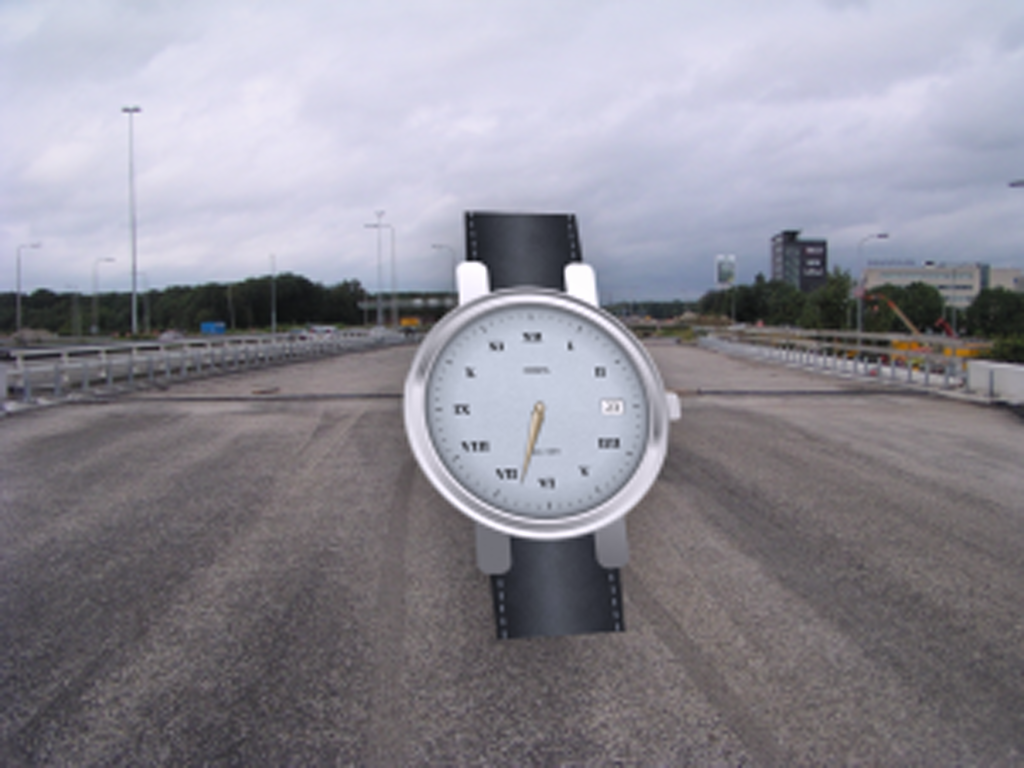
6:33
